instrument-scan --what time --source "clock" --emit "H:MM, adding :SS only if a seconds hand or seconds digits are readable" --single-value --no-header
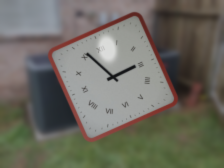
2:56
